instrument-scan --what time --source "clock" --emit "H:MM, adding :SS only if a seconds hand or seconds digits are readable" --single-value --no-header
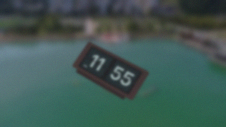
11:55
